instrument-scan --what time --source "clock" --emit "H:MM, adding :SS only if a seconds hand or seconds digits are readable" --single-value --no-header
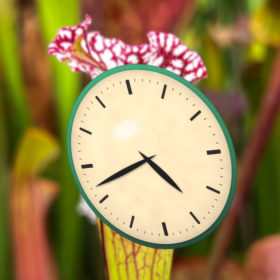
4:42
